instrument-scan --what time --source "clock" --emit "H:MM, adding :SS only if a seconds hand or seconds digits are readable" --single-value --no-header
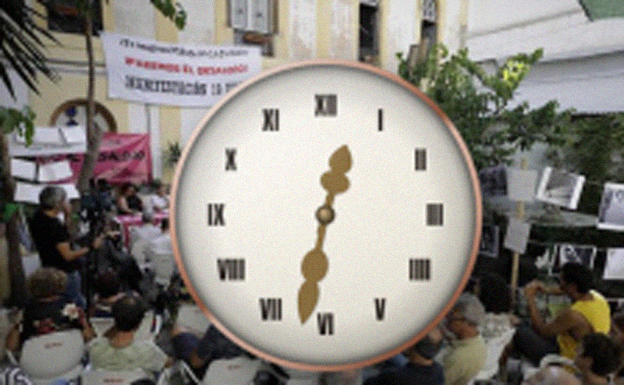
12:32
